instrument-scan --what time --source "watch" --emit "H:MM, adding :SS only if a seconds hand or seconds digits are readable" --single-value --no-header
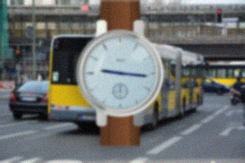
9:16
